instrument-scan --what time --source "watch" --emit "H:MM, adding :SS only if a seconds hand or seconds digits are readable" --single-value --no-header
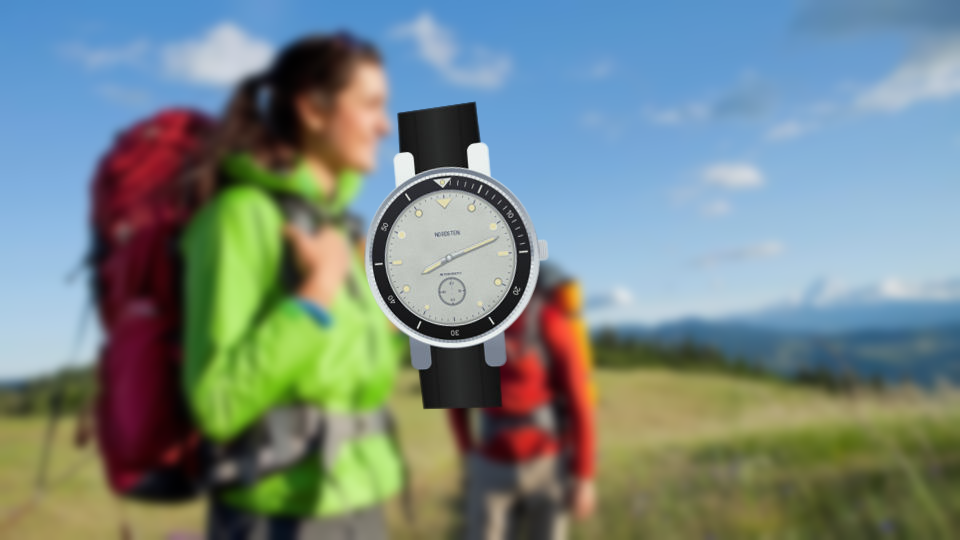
8:12
